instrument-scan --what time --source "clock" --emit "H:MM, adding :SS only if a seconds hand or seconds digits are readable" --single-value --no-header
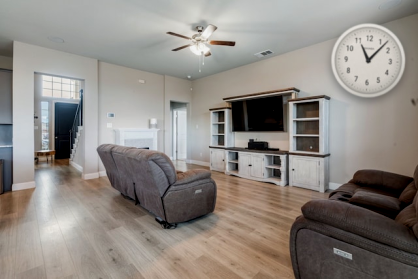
11:07
